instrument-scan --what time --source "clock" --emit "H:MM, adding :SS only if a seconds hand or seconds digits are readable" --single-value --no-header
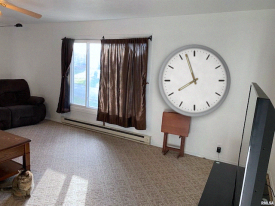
7:57
